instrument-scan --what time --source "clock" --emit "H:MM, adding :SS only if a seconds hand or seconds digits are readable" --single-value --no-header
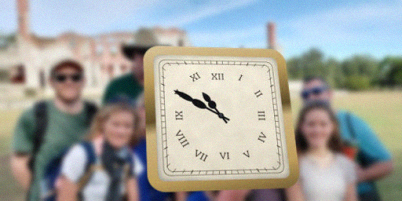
10:50
